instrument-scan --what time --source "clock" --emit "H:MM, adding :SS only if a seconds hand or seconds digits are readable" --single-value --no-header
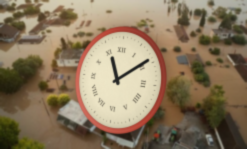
11:09
